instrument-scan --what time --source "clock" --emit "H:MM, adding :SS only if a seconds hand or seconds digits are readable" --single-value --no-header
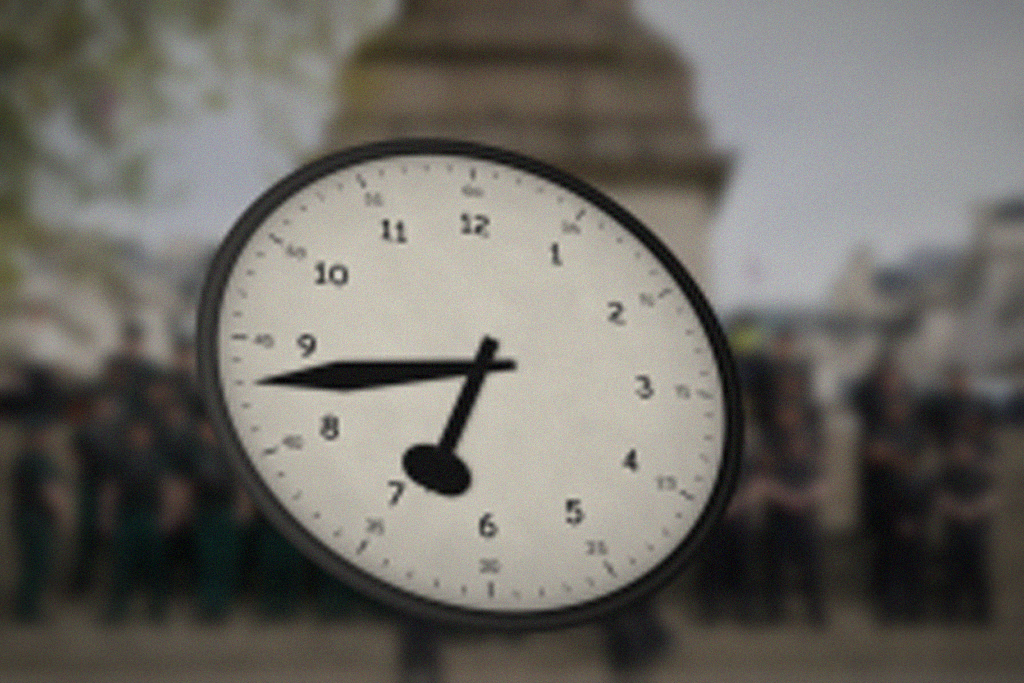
6:43
